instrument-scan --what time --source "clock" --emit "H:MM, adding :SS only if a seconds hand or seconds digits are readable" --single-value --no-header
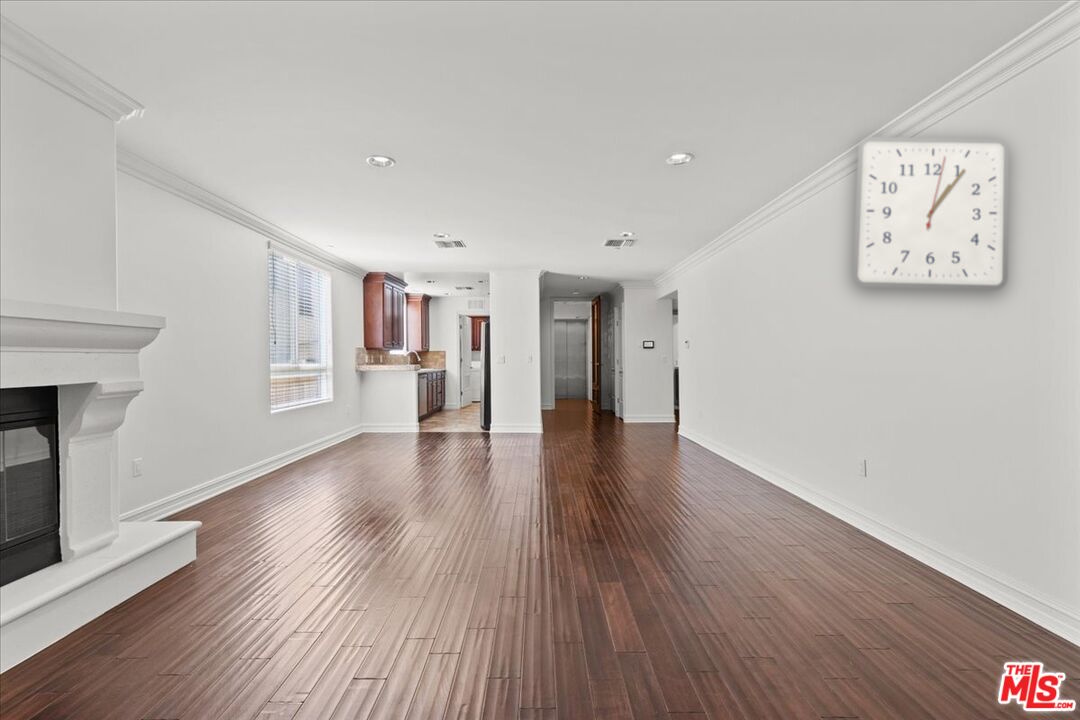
1:06:02
